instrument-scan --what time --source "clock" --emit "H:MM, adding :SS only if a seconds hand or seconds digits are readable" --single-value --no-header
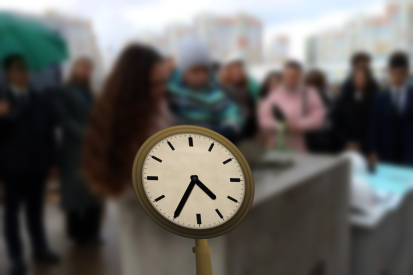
4:35
